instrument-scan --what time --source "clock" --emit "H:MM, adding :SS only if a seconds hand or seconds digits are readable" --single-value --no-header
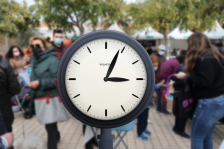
3:04
